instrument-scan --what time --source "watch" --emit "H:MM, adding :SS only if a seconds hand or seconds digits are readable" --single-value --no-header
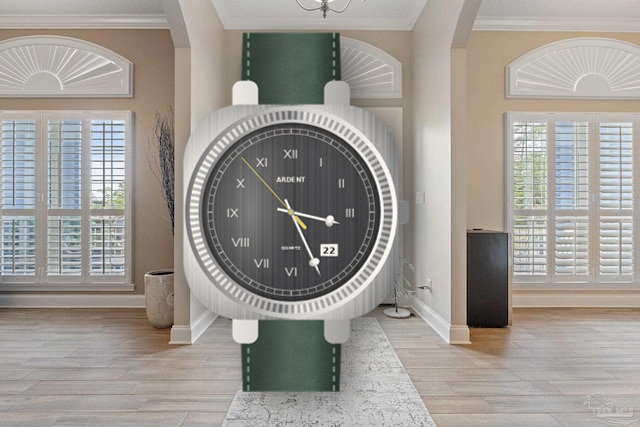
3:25:53
